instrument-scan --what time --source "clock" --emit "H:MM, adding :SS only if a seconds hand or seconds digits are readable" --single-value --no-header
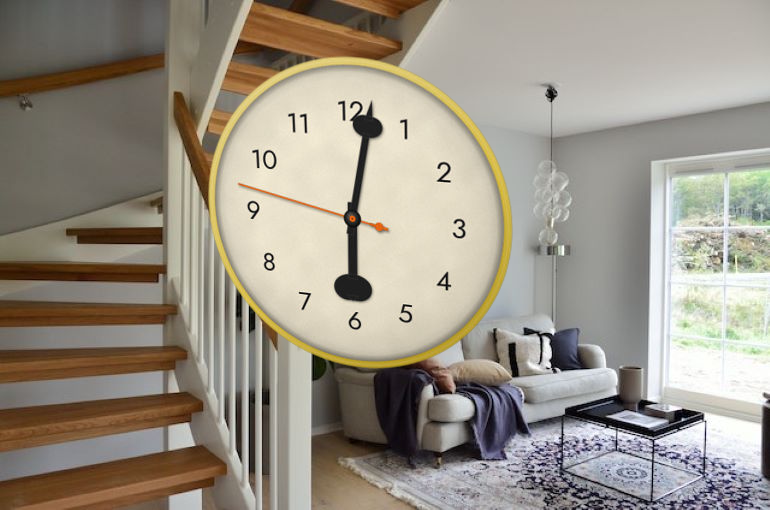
6:01:47
